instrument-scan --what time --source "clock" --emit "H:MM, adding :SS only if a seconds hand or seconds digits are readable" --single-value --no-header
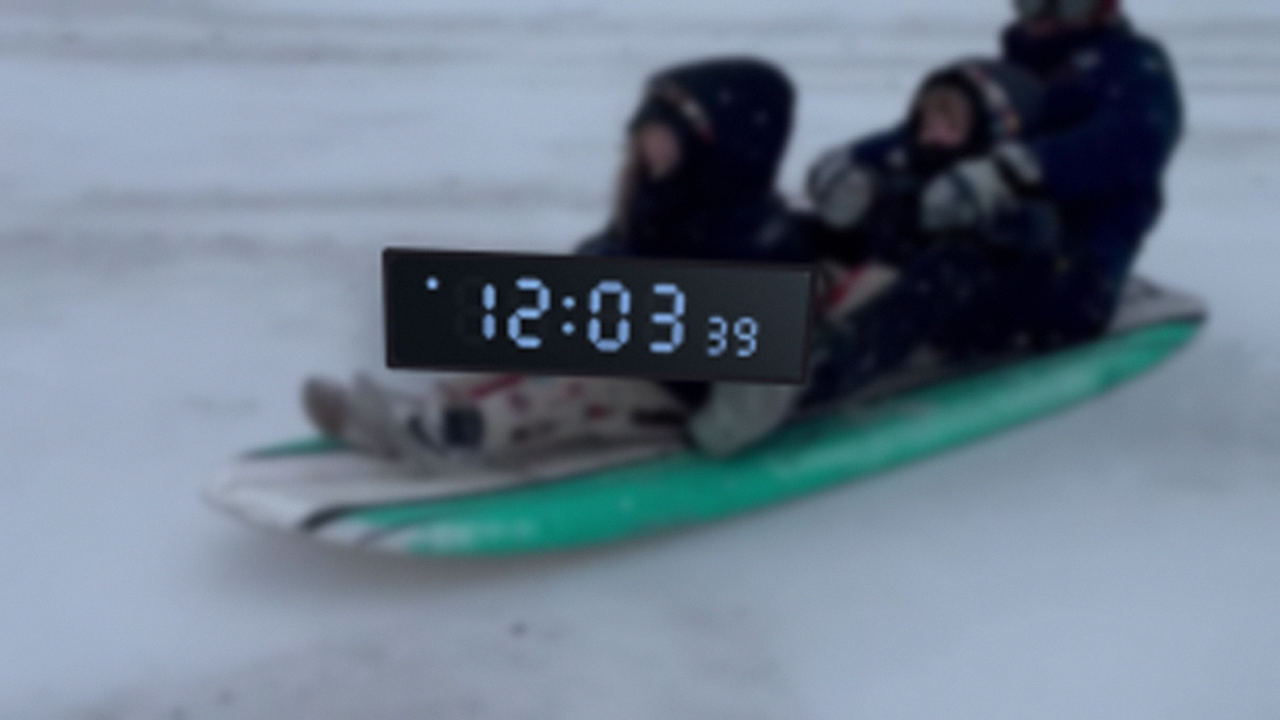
12:03:39
